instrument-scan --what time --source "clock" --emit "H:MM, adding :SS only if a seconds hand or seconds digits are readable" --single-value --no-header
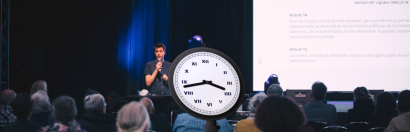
3:43
